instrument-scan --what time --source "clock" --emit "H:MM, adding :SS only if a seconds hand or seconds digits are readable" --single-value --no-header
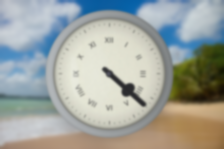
4:22
